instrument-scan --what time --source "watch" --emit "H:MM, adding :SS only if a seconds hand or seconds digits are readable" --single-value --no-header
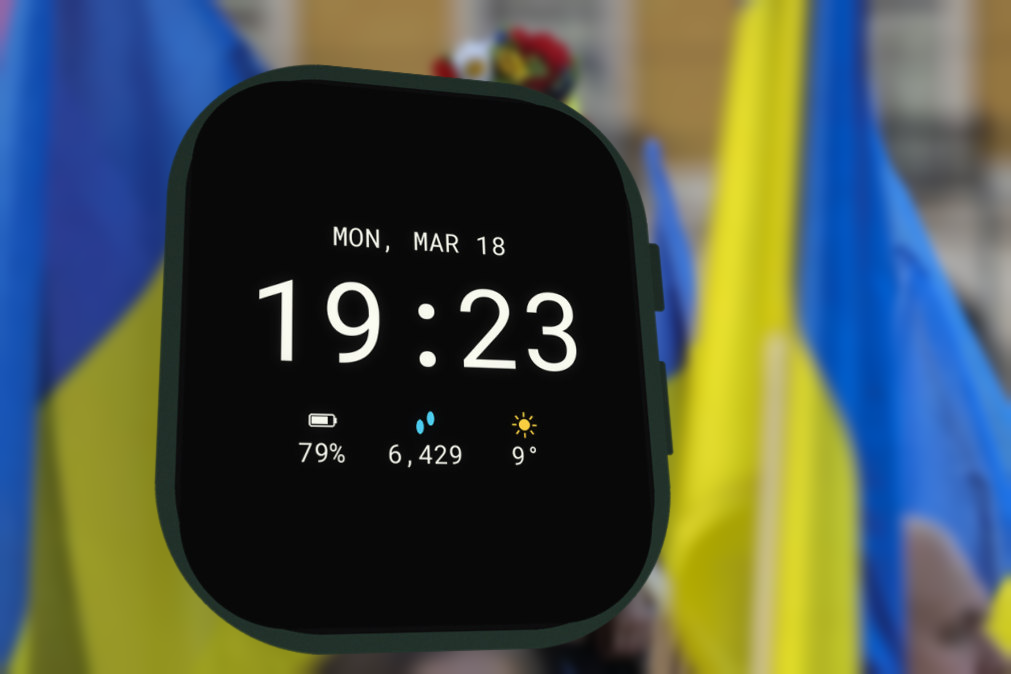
19:23
